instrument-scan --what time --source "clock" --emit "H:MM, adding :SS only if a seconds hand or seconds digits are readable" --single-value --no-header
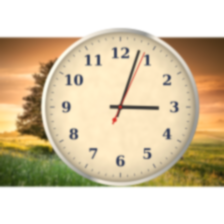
3:03:04
